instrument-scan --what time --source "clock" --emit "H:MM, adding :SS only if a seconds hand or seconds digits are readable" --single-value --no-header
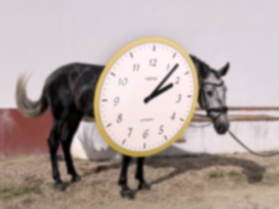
2:07
